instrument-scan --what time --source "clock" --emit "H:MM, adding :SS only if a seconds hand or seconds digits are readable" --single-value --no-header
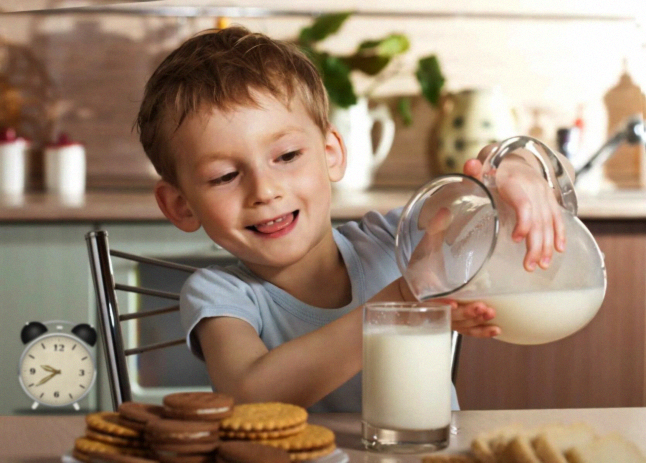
9:39
